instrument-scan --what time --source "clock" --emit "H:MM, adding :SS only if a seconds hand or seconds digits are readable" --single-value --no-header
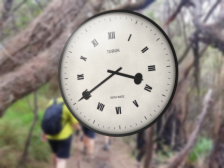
3:40
